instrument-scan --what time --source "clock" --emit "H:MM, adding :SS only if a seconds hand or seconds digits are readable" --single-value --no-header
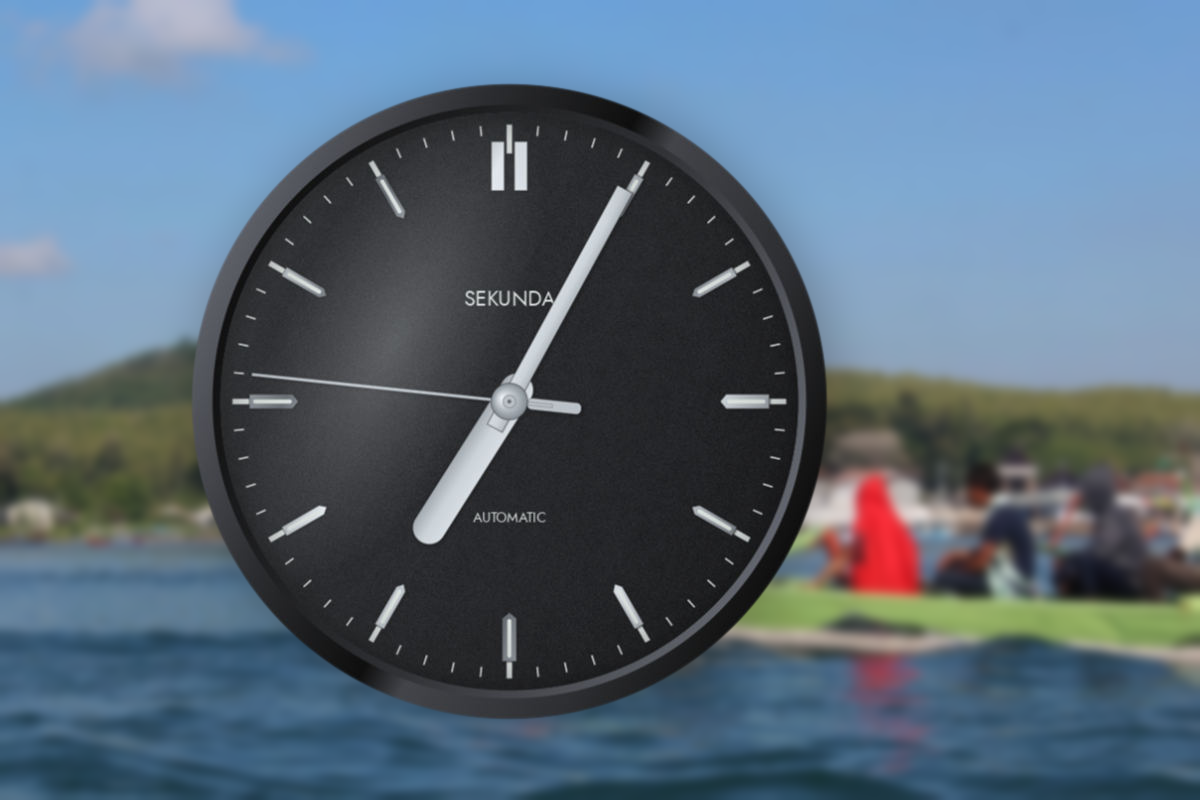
7:04:46
